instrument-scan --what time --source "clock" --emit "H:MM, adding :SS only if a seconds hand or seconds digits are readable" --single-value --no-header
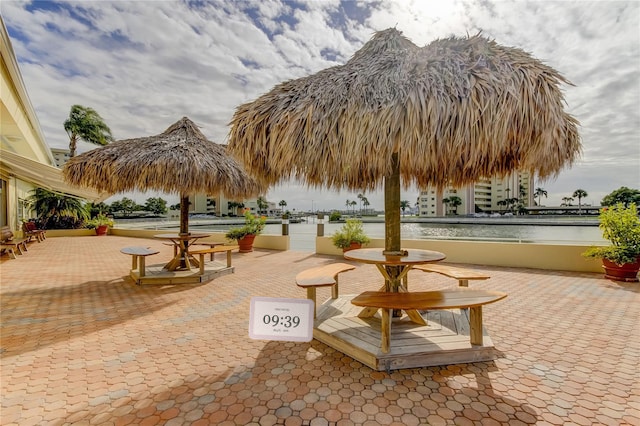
9:39
